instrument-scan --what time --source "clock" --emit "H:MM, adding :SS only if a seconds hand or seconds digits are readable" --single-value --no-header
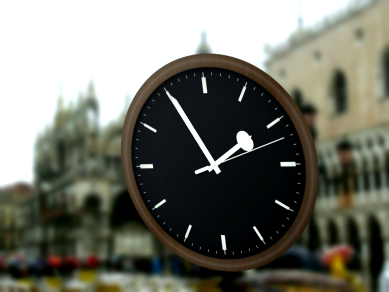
1:55:12
